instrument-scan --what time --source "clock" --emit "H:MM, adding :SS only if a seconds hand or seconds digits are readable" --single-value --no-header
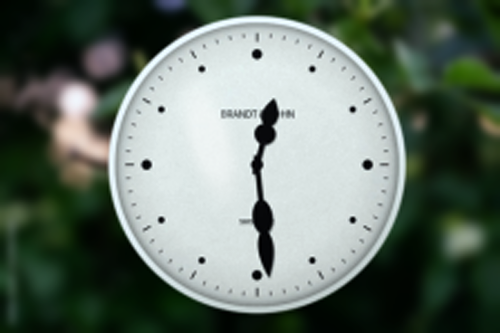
12:29
